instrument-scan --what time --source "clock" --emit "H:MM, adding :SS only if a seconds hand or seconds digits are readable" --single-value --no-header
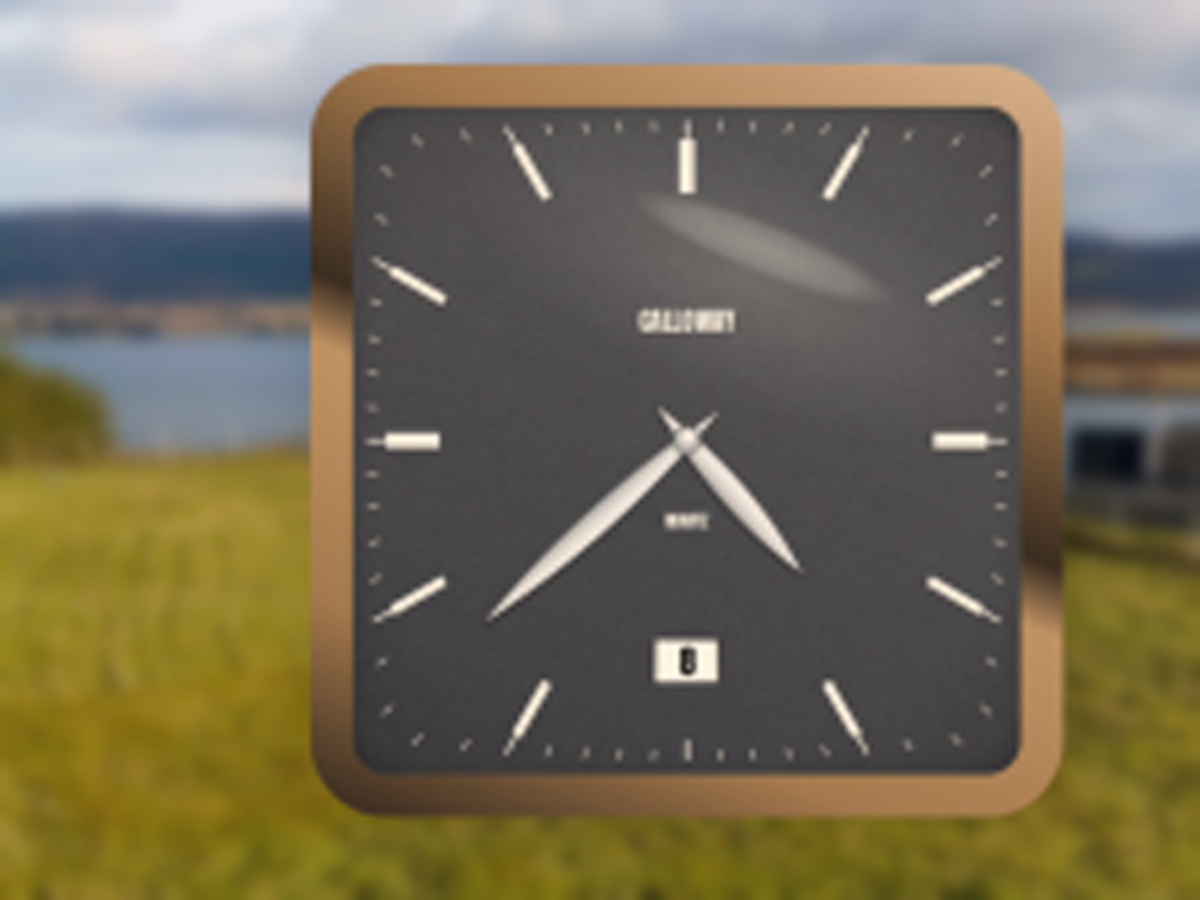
4:38
